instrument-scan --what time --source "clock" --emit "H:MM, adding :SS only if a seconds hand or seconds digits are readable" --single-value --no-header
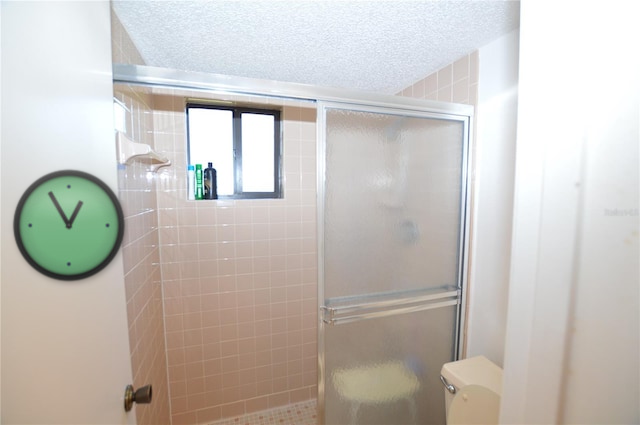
12:55
